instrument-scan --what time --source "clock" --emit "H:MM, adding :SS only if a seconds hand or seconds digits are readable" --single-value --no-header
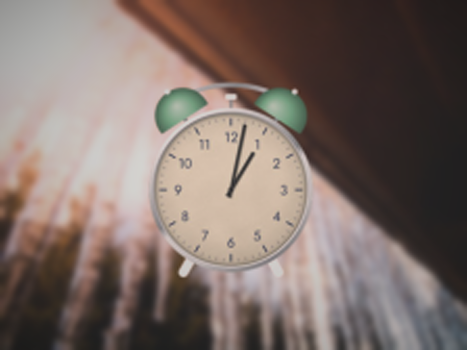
1:02
